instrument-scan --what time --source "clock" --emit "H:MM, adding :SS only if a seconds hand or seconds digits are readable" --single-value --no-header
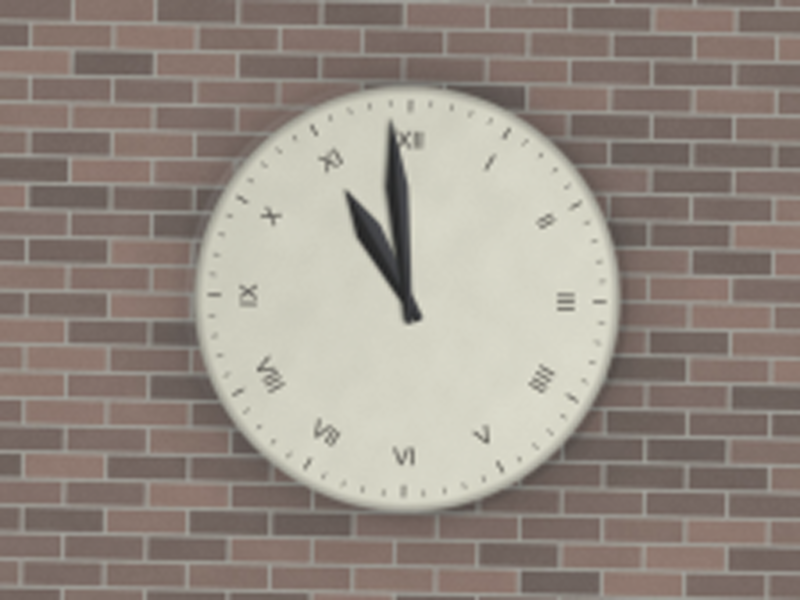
10:59
